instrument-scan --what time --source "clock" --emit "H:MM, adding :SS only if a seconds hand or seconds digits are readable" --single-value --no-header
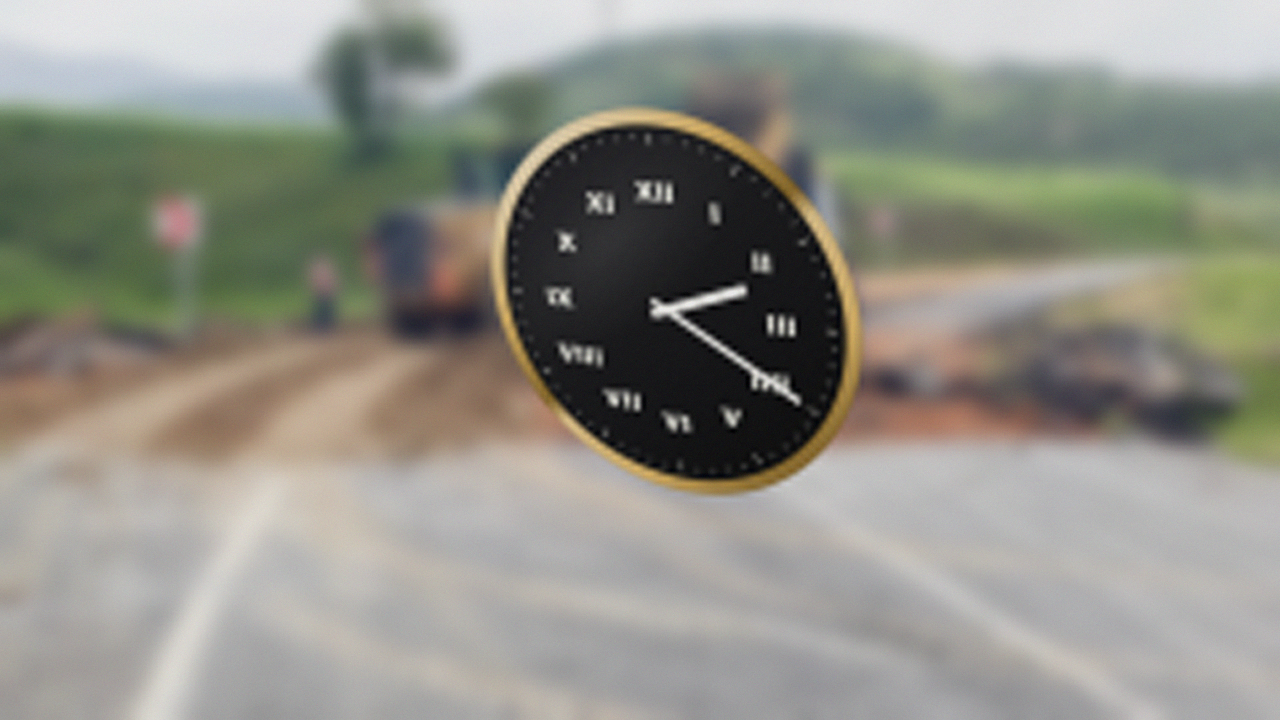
2:20
